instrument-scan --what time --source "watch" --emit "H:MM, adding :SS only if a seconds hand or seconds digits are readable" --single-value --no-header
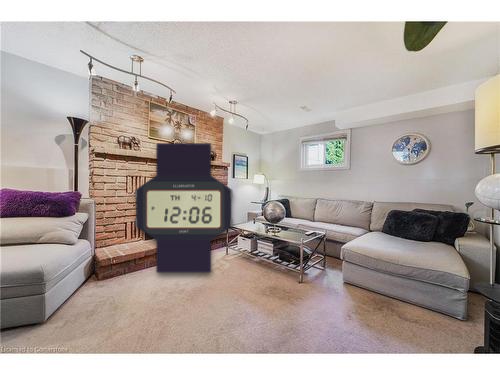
12:06
